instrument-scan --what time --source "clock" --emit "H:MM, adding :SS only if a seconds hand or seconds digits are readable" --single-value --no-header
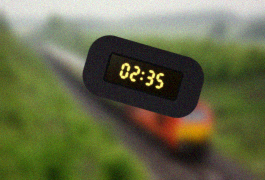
2:35
